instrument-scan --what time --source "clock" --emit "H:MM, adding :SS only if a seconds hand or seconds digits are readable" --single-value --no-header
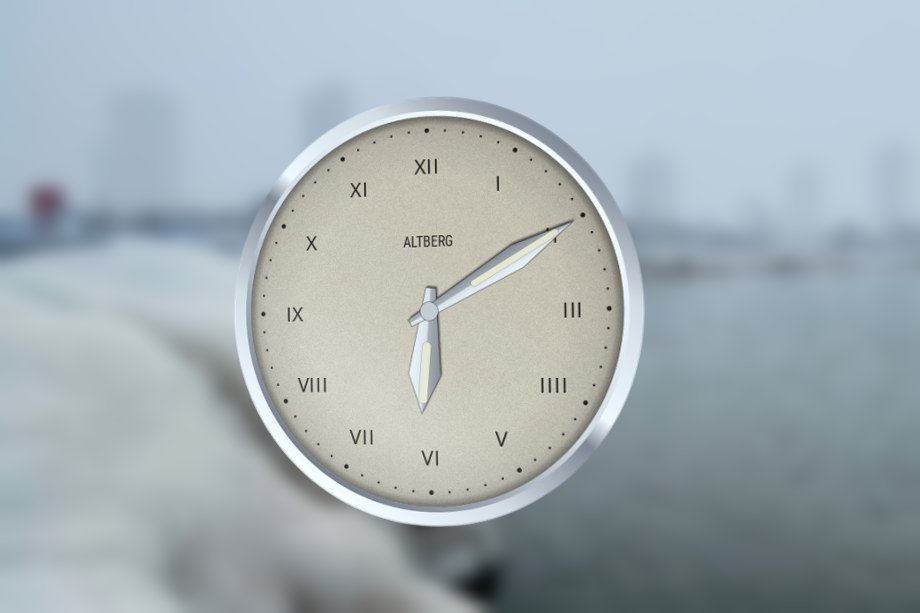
6:10
